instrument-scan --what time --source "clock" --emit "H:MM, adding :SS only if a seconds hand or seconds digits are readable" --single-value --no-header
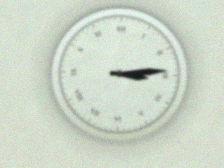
3:14
